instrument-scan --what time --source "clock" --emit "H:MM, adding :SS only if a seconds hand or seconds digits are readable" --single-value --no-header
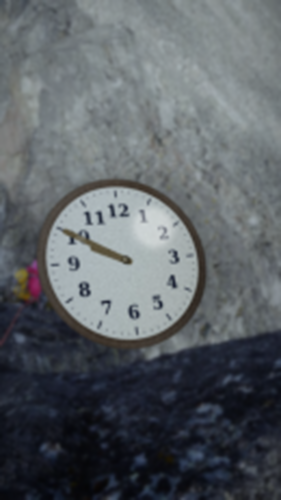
9:50
